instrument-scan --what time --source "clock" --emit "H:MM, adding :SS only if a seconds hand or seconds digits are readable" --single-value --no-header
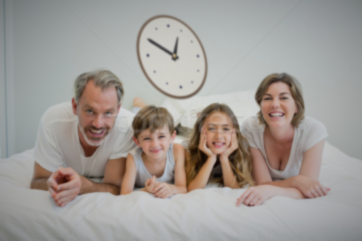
12:50
